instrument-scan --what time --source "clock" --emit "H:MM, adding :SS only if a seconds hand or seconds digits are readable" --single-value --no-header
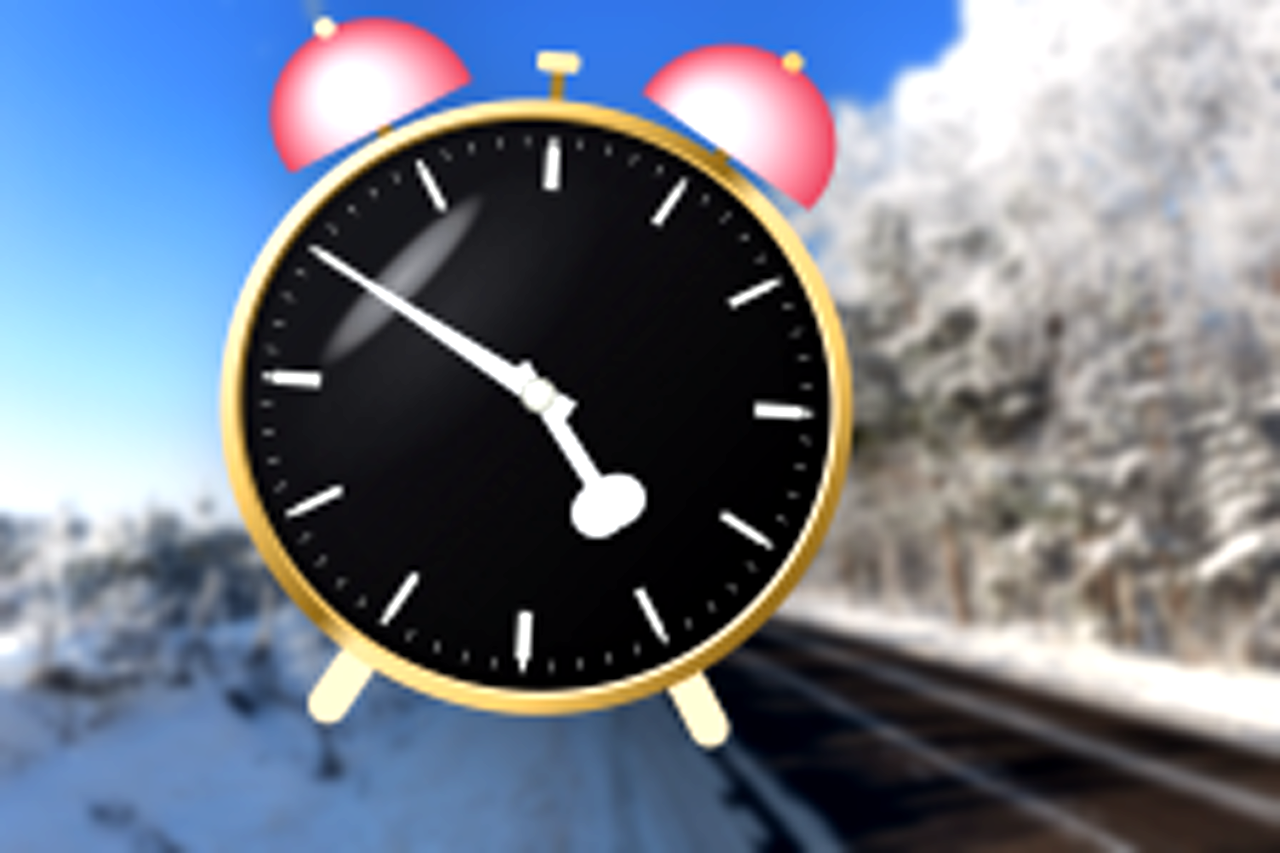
4:50
